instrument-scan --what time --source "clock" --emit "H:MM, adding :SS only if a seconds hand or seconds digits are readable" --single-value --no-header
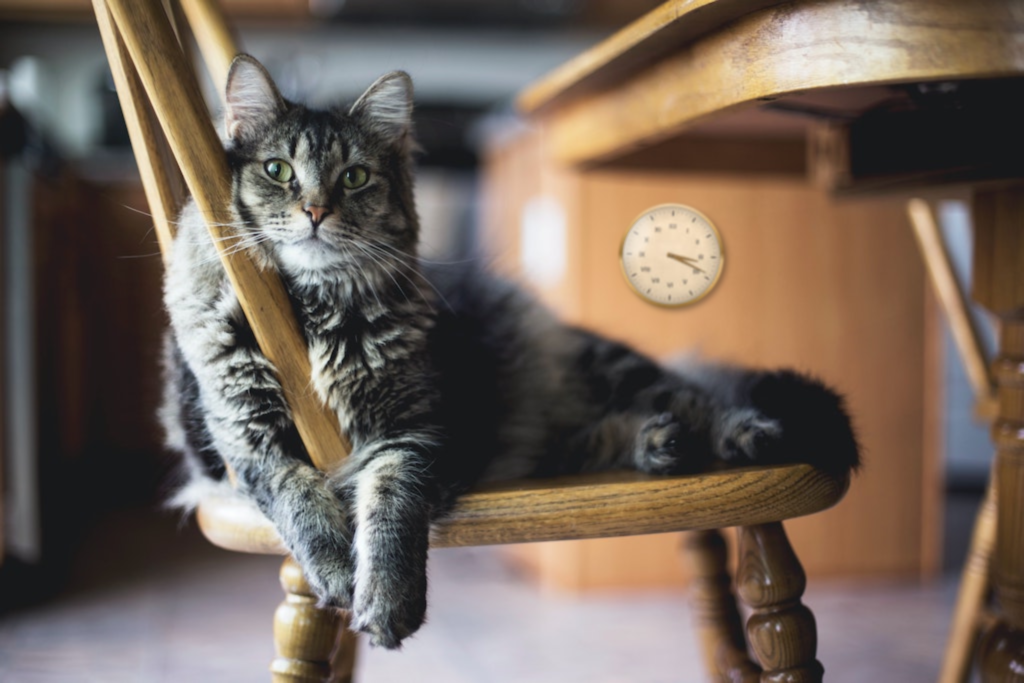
3:19
